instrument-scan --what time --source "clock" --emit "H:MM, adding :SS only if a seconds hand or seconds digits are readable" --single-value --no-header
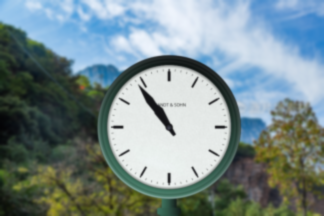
10:54
